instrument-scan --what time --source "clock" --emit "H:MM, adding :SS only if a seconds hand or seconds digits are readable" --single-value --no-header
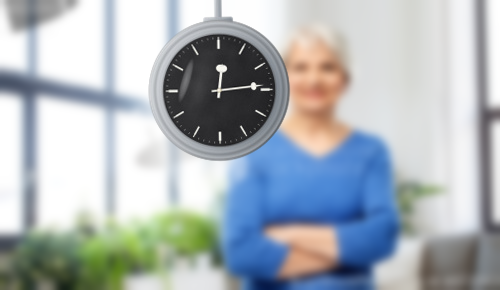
12:14
